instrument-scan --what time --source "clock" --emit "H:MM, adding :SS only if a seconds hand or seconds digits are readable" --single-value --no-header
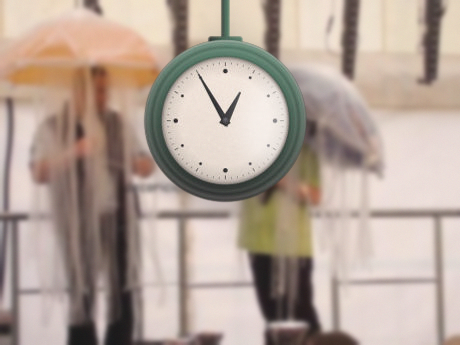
12:55
